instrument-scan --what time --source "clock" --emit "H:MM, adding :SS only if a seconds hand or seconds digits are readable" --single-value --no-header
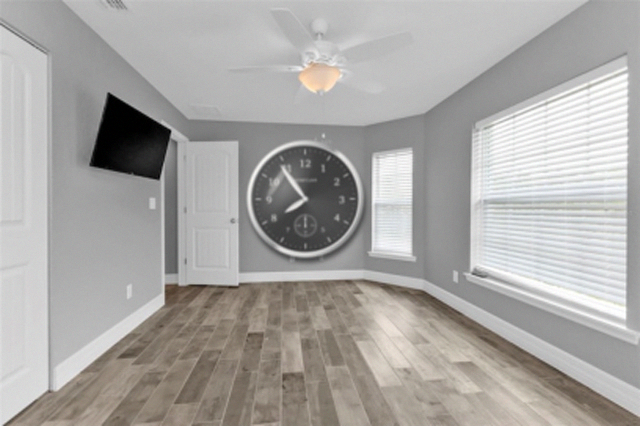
7:54
